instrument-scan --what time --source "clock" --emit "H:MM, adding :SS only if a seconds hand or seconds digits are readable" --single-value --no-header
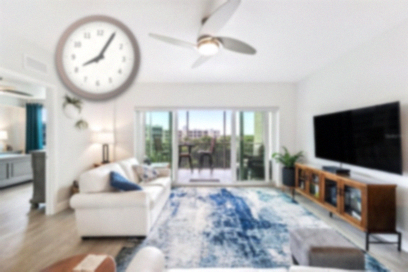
8:05
